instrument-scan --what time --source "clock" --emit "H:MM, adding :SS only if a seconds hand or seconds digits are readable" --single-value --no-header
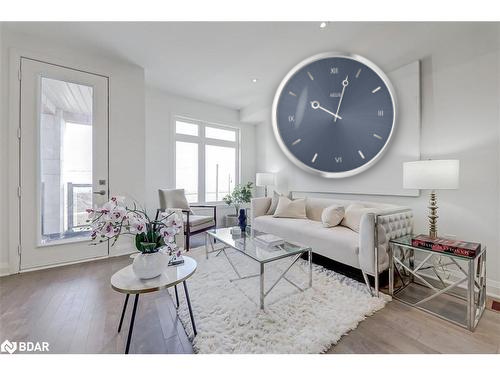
10:03
